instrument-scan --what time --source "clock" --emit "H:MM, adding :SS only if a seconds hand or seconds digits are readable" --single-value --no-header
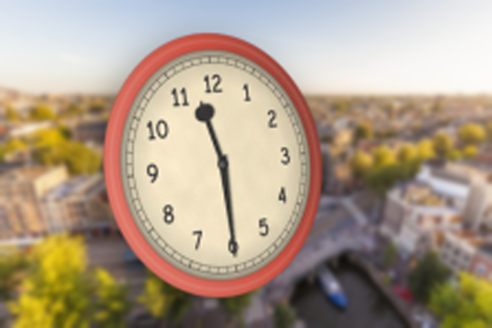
11:30
